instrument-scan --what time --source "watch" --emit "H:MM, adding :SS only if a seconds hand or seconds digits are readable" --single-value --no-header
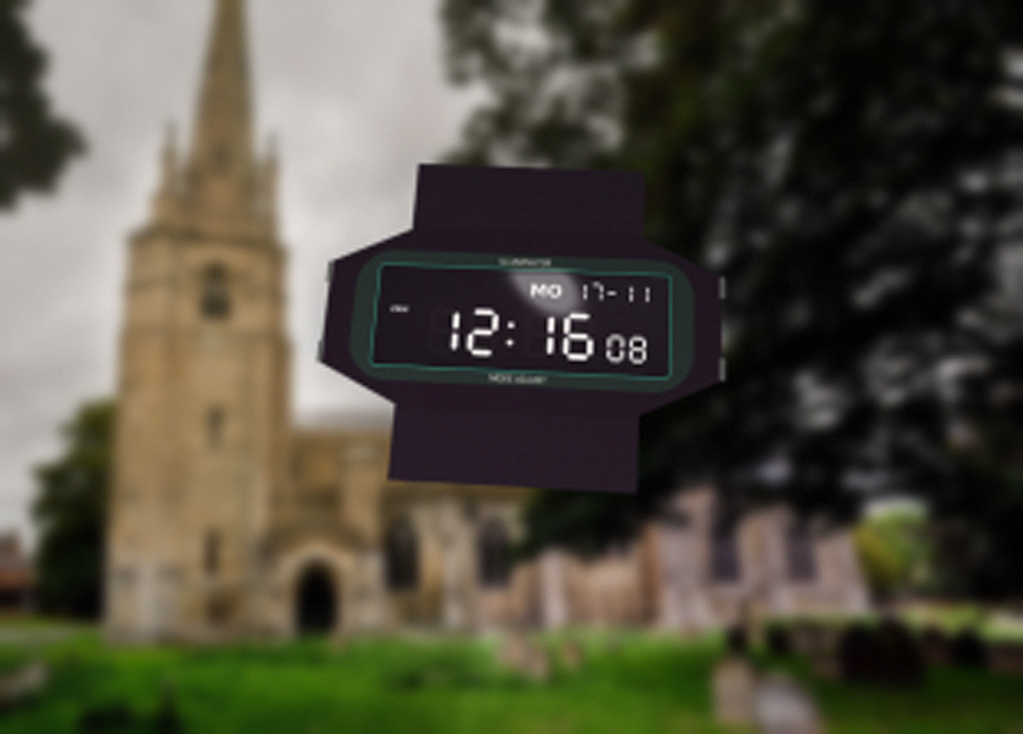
12:16:08
